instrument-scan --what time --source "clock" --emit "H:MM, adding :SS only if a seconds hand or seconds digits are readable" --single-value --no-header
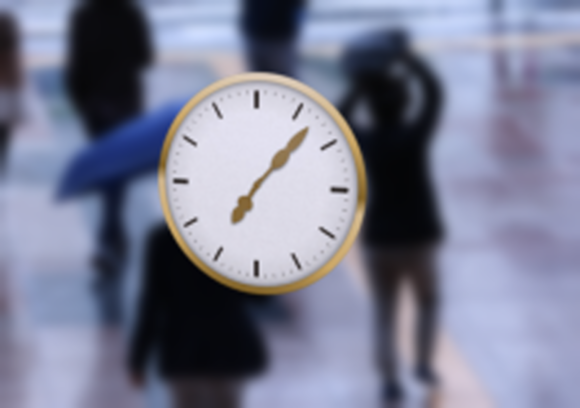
7:07
